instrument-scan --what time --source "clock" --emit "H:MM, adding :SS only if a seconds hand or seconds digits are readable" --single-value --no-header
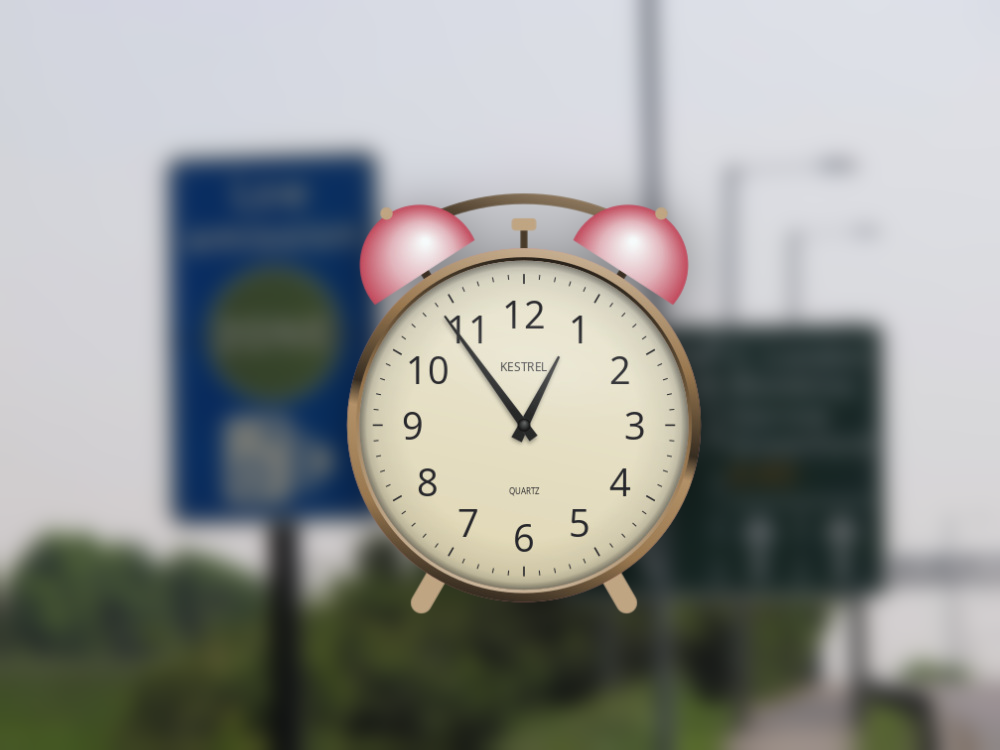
12:54
